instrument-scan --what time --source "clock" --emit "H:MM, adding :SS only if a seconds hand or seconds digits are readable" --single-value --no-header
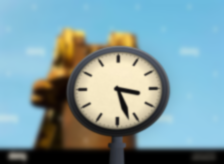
3:27
